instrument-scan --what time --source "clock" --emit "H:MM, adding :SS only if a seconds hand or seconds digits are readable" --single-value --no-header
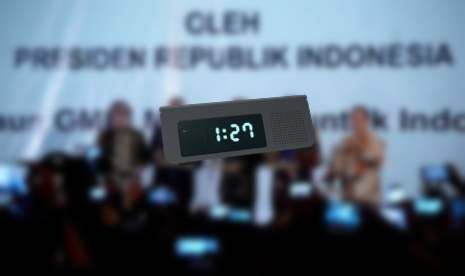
1:27
